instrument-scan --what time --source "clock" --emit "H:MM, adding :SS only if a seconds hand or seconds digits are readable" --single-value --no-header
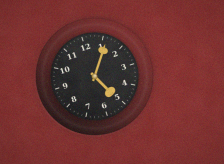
5:06
